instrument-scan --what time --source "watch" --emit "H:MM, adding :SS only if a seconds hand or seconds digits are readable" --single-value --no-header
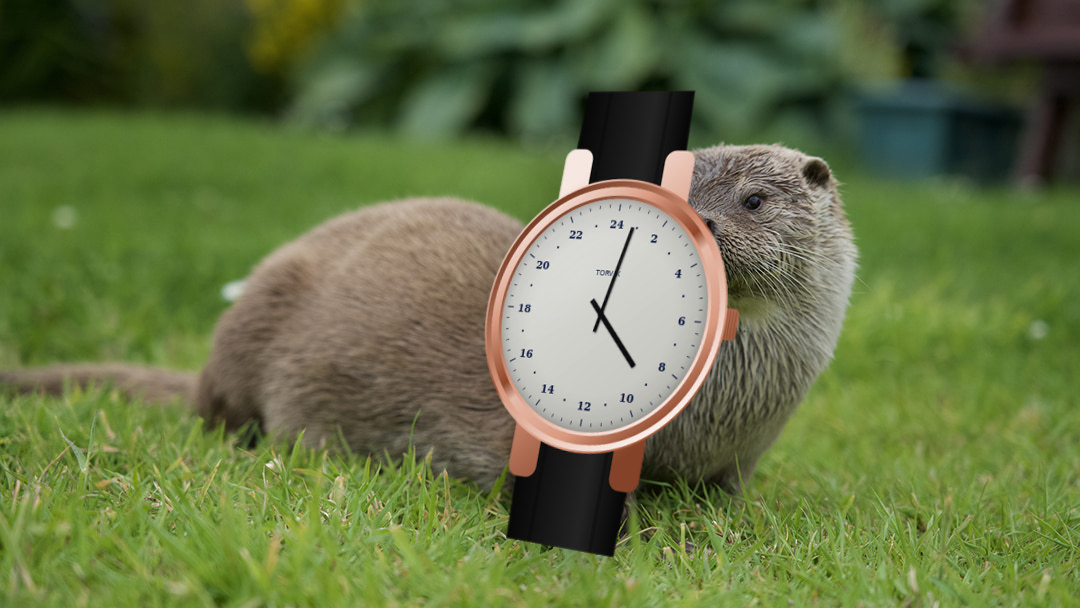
9:02
